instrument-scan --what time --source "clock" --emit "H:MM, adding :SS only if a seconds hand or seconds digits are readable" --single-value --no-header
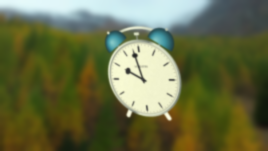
9:58
